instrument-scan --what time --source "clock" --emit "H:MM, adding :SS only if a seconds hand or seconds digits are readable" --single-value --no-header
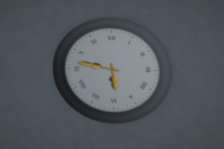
5:47
